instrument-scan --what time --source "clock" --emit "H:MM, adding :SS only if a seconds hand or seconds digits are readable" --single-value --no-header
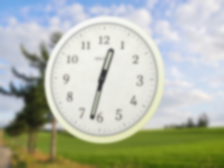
12:32
